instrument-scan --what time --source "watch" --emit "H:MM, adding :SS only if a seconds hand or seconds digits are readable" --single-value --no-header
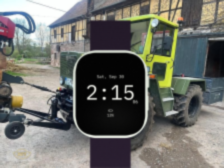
2:15
